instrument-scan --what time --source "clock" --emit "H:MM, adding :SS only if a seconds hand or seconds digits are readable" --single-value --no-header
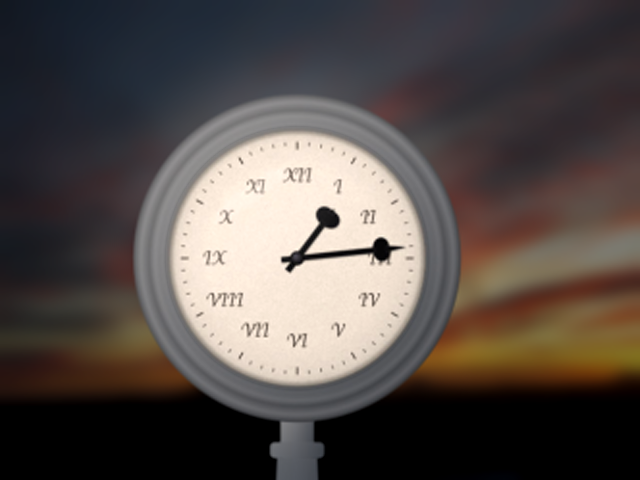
1:14
